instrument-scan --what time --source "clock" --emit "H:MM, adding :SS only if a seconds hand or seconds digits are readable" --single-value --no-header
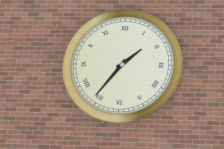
1:36
